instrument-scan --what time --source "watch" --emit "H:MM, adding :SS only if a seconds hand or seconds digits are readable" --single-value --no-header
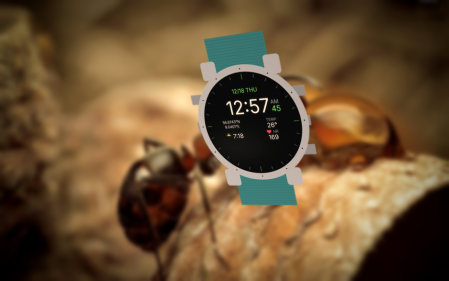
12:57:45
